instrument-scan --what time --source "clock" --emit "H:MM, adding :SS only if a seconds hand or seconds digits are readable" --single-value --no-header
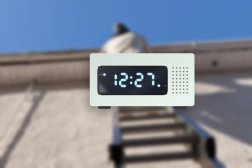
12:27
